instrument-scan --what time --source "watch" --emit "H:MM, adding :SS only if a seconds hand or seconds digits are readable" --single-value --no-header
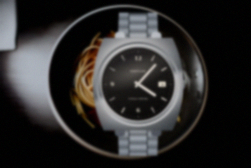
4:07
